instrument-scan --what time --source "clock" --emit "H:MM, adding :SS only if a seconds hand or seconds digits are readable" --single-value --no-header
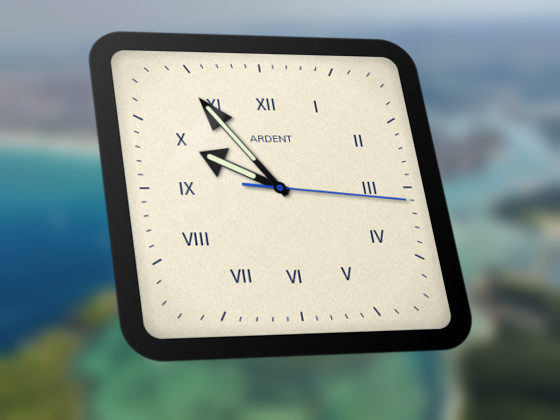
9:54:16
